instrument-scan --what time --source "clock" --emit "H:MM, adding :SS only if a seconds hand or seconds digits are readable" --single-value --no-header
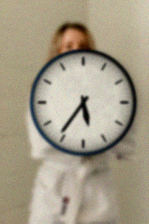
5:36
